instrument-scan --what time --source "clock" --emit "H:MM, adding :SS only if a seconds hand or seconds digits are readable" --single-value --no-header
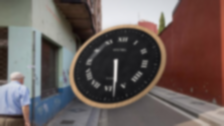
5:28
